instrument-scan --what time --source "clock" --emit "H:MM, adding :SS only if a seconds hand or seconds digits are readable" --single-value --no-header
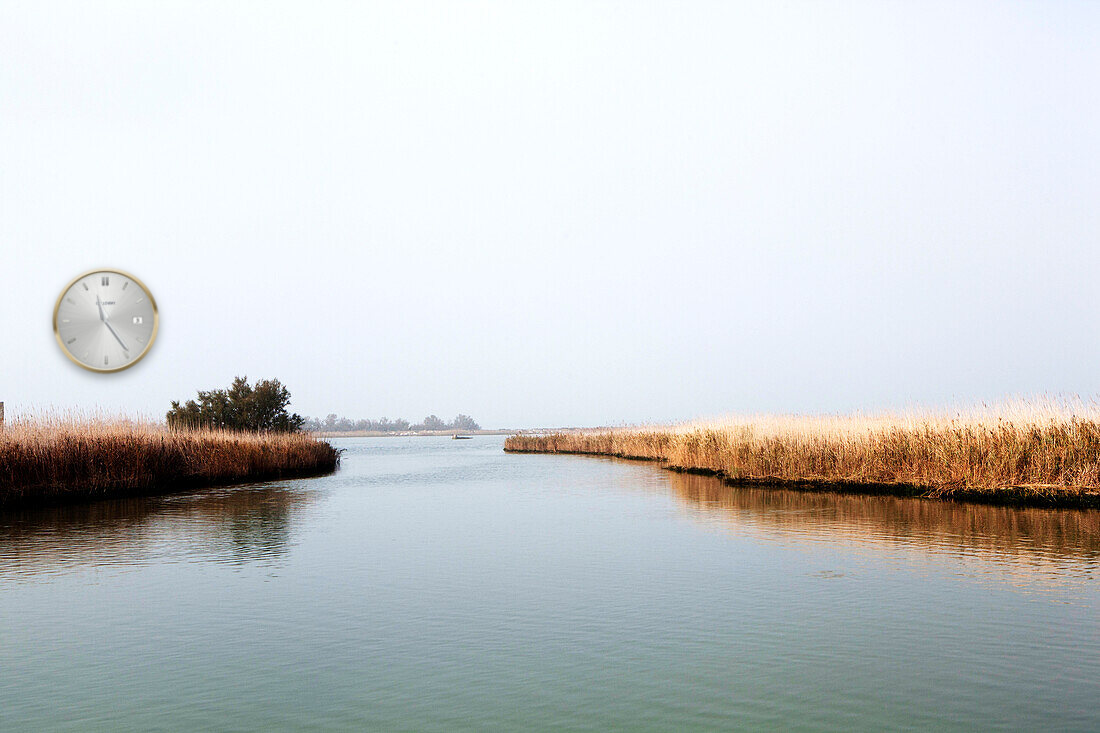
11:24
